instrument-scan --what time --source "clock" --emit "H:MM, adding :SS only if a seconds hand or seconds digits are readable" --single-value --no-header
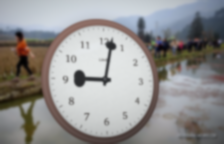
9:02
